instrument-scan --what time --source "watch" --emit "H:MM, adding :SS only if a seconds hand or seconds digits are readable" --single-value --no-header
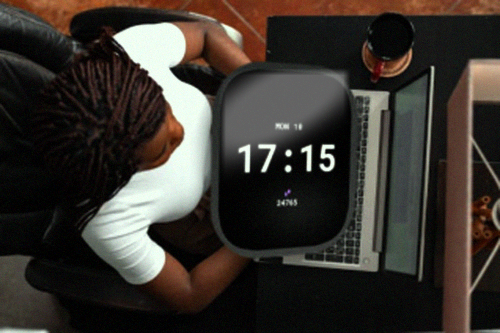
17:15
